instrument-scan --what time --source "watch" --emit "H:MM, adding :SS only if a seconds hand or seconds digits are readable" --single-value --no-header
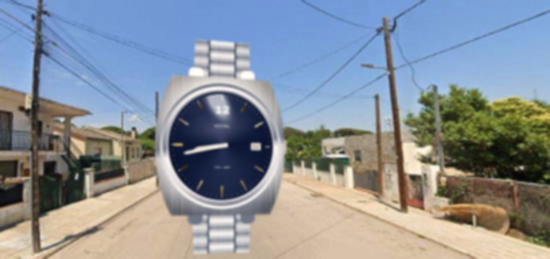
8:43
